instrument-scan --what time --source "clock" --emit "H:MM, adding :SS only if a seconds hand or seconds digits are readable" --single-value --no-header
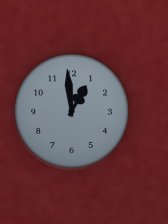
12:59
